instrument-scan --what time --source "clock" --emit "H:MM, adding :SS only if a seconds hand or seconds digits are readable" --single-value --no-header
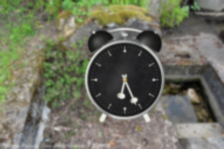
6:26
